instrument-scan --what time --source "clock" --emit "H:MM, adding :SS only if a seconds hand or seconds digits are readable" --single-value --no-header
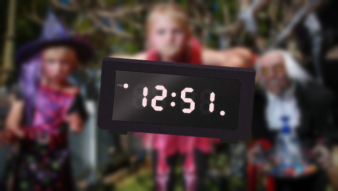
12:51
